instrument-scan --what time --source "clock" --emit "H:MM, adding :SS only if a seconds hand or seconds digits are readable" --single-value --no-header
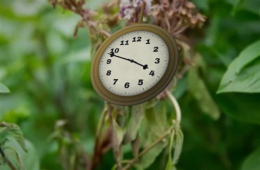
3:48
